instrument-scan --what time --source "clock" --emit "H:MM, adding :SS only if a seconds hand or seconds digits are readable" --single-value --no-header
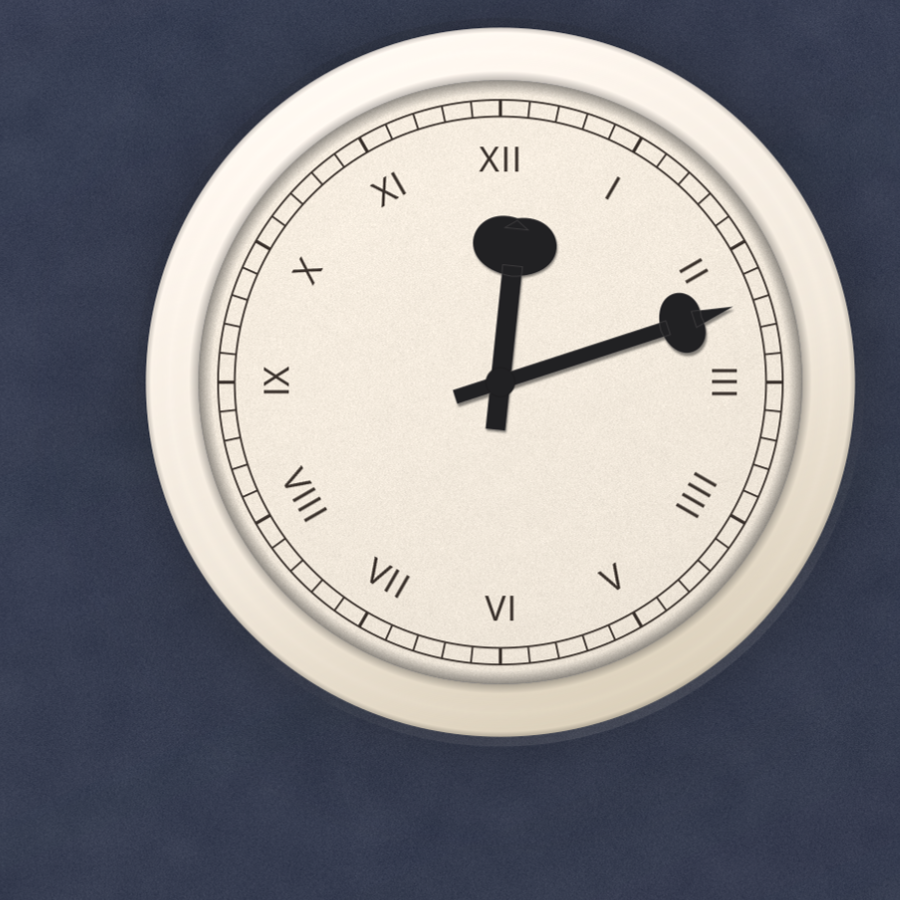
12:12
